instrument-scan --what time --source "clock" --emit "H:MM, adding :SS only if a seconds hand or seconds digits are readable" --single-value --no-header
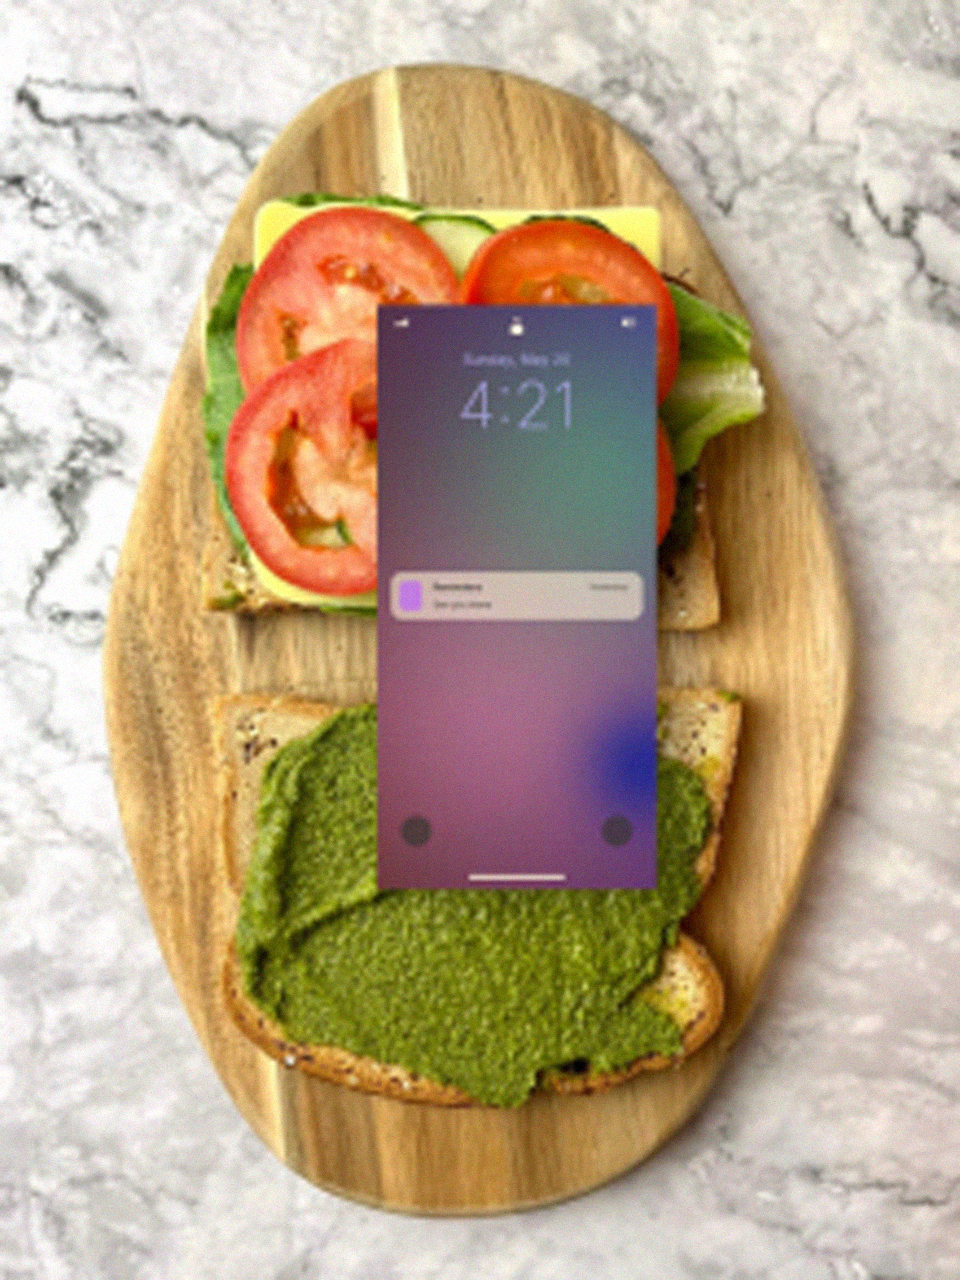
4:21
